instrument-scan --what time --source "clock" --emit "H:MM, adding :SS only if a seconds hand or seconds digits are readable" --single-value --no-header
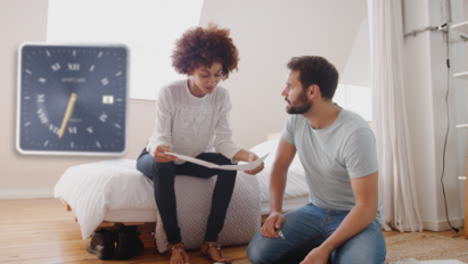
6:33
